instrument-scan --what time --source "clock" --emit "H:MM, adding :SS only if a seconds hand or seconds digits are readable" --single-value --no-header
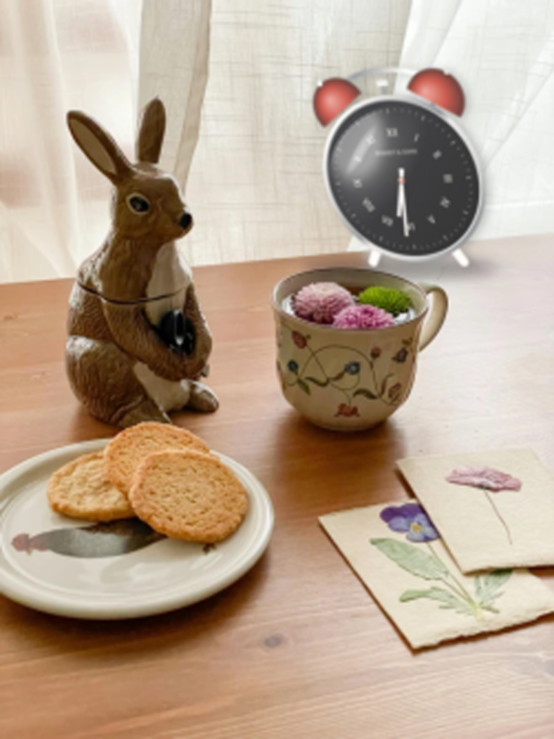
6:31
